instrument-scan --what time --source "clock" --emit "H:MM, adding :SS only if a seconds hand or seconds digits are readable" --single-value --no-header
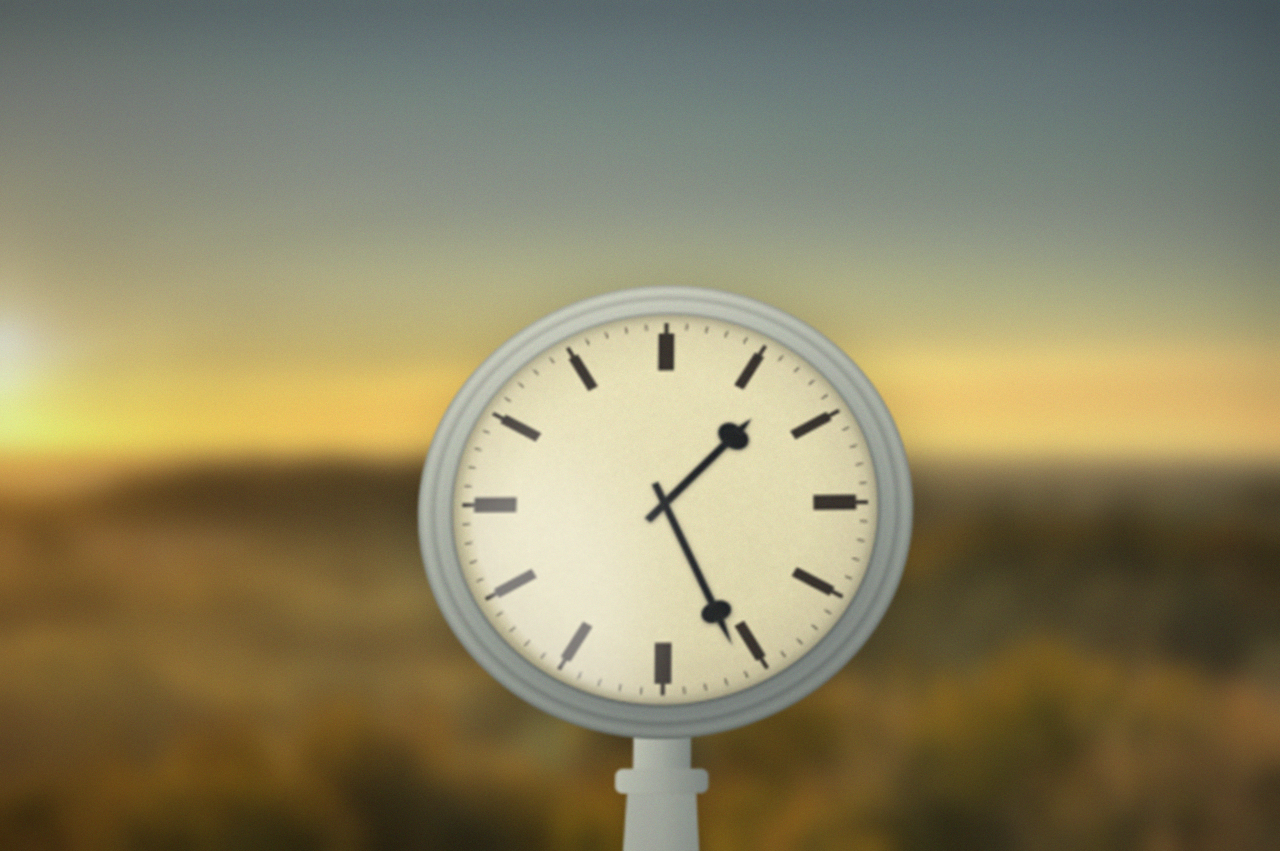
1:26
